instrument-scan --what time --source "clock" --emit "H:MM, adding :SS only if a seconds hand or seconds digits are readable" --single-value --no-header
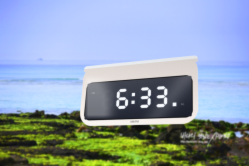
6:33
